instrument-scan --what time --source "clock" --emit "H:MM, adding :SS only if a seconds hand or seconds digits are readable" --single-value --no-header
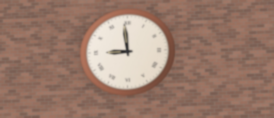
8:59
